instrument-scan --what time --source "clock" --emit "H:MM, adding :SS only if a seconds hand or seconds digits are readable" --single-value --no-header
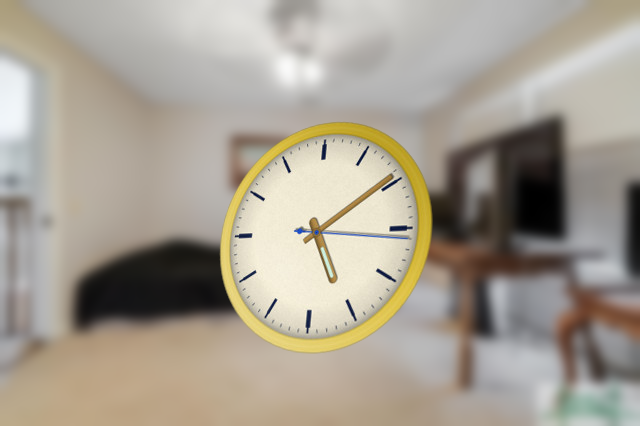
5:09:16
